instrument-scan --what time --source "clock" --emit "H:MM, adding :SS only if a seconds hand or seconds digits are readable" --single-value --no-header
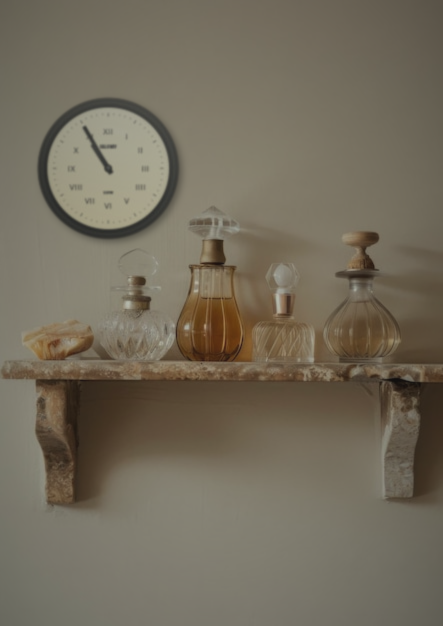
10:55
